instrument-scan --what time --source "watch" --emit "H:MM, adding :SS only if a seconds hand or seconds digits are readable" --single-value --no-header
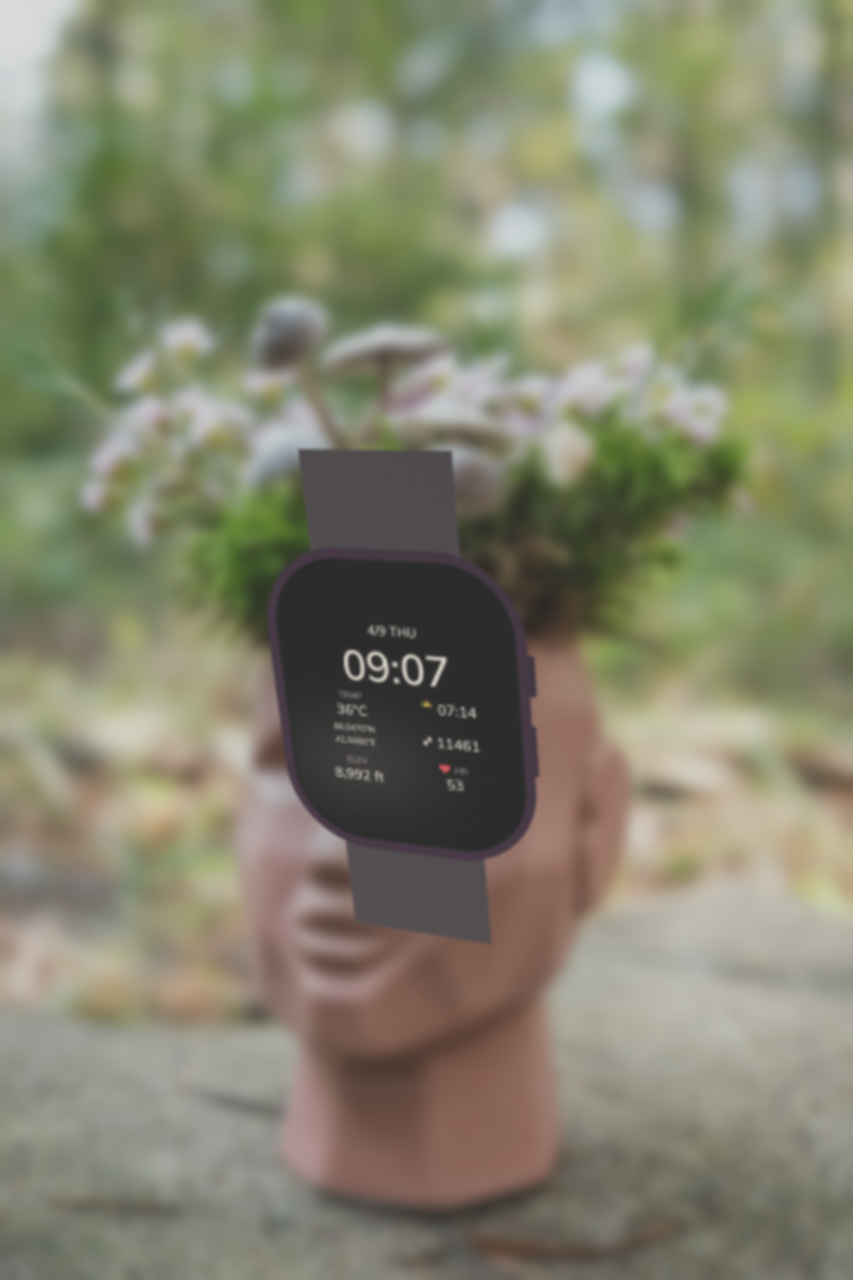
9:07
